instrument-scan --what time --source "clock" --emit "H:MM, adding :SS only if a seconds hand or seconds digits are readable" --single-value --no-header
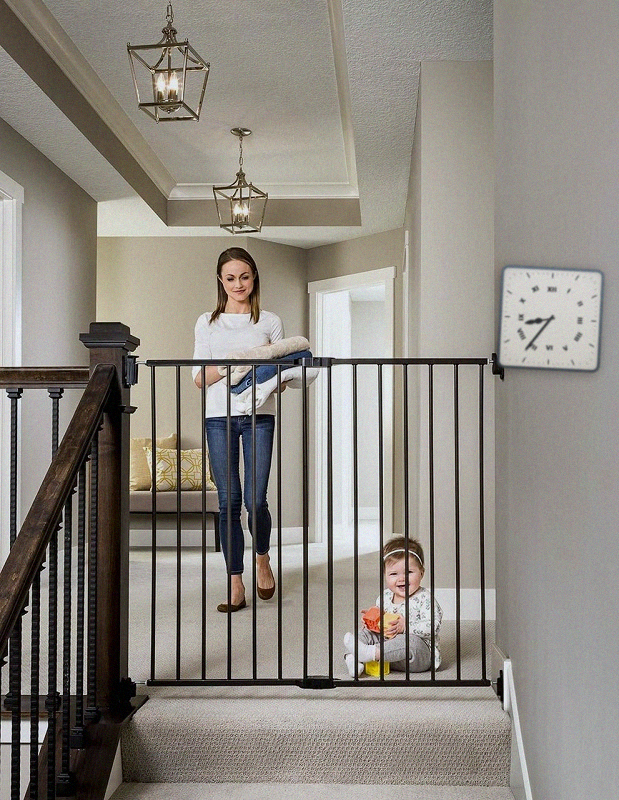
8:36
